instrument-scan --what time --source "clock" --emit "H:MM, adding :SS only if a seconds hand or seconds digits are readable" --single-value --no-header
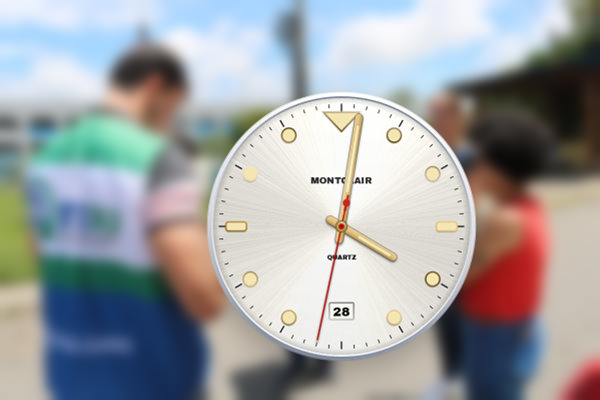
4:01:32
